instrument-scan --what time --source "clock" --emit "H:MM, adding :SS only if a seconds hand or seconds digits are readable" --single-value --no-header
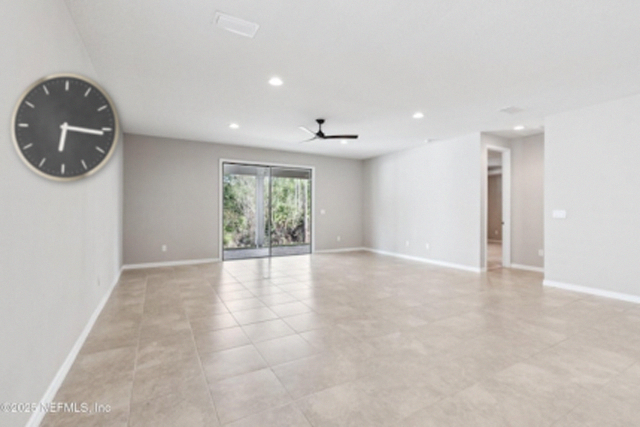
6:16
